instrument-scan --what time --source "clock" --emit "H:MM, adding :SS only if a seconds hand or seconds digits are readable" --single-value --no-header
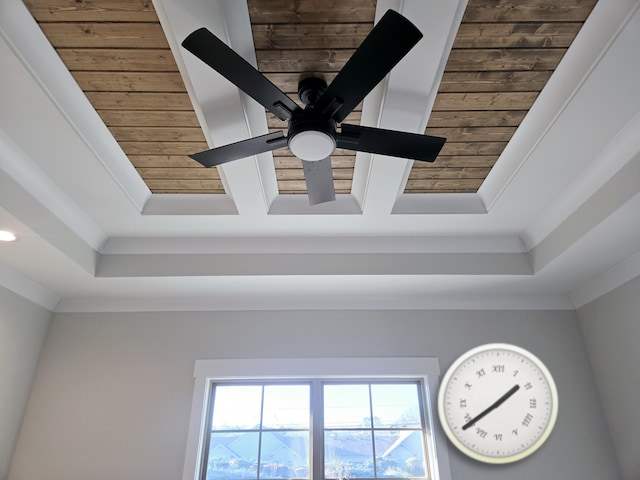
1:39
